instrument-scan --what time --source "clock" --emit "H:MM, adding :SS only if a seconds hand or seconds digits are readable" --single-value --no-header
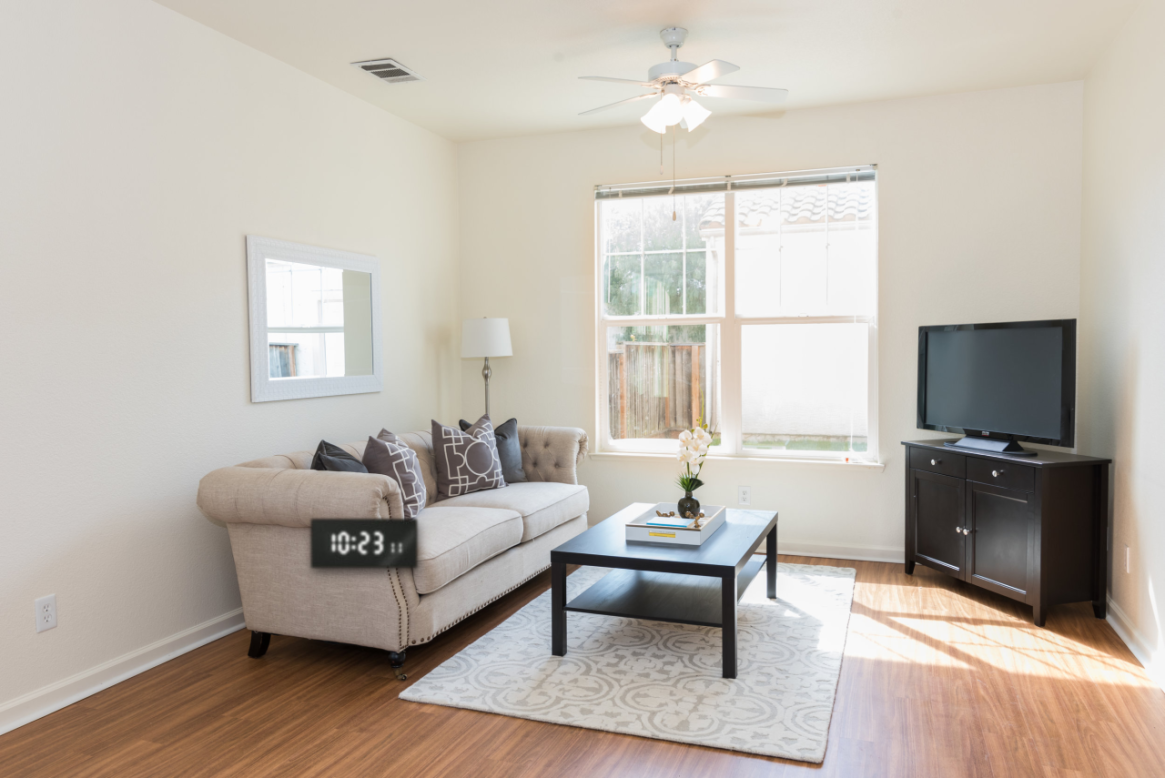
10:23:11
